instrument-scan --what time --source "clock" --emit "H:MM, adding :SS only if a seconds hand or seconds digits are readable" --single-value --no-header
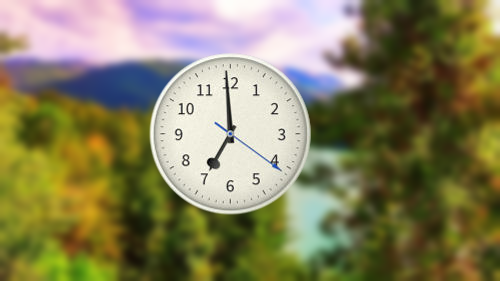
6:59:21
